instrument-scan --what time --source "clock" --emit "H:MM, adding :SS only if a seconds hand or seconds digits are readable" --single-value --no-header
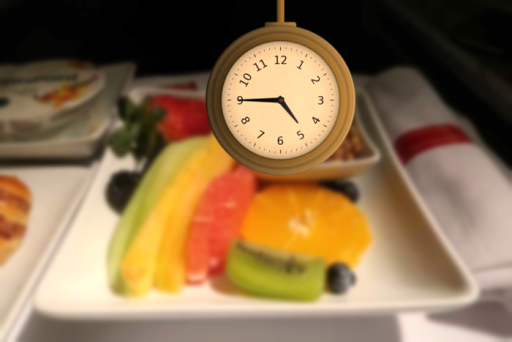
4:45
